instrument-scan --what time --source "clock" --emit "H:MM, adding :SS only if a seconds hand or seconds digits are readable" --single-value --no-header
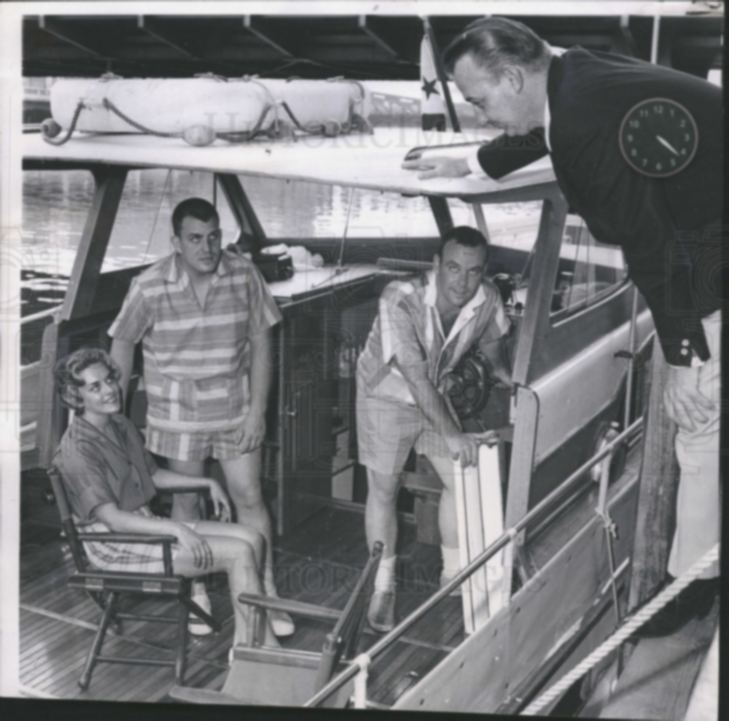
4:22
